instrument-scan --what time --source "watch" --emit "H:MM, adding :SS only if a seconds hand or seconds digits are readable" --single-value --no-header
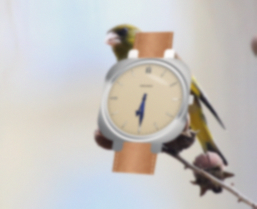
6:30
